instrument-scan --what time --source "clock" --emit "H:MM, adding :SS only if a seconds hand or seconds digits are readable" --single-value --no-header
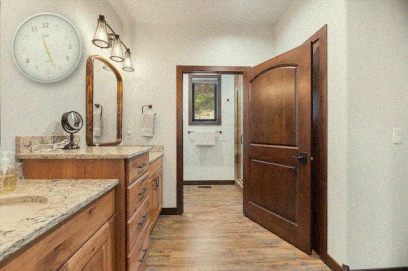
11:27
